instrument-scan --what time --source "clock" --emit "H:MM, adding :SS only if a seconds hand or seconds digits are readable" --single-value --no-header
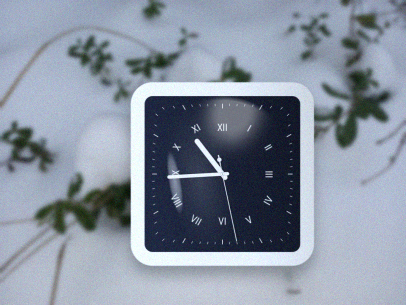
10:44:28
